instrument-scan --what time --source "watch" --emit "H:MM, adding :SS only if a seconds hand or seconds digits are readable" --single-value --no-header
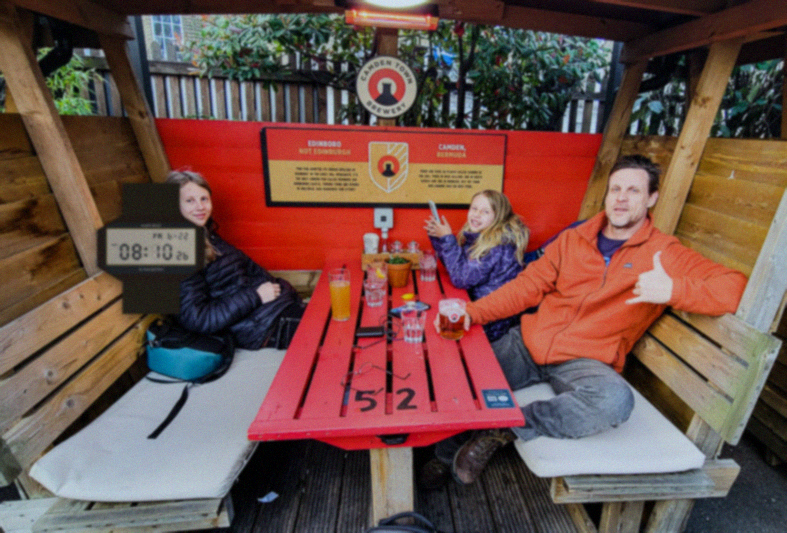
8:10
